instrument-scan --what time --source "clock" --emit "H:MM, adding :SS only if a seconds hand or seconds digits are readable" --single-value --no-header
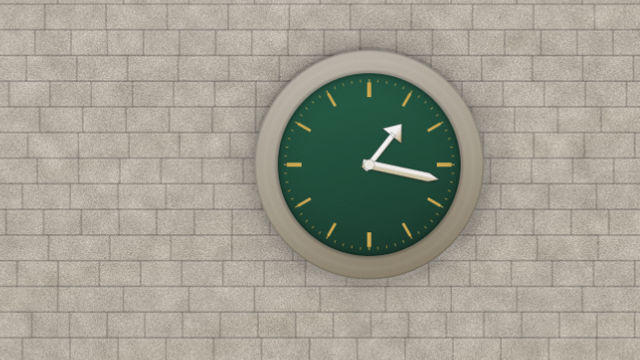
1:17
